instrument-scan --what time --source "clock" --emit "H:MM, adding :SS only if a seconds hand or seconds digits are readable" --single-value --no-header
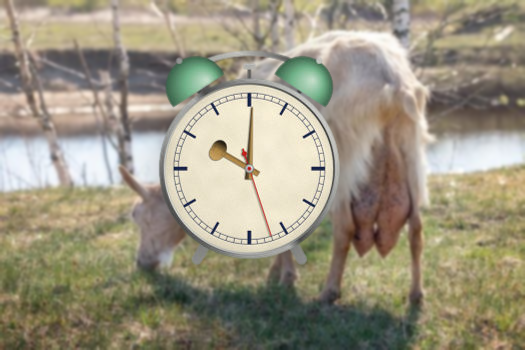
10:00:27
